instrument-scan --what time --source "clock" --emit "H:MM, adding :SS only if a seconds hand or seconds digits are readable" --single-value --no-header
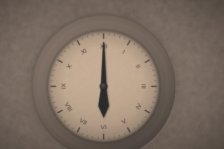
6:00
